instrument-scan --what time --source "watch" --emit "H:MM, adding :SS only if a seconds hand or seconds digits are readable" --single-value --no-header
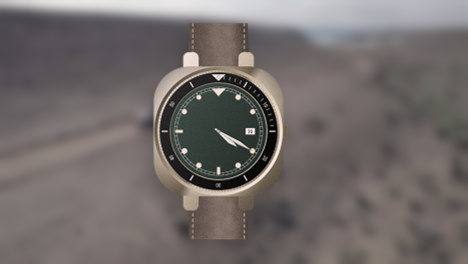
4:20
